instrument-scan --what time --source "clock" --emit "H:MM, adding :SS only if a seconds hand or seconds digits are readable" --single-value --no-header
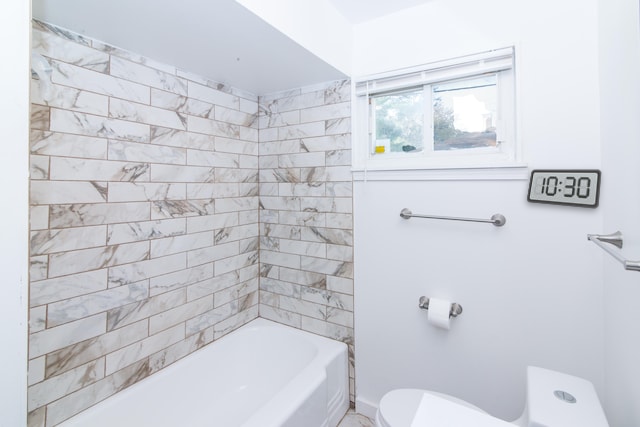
10:30
